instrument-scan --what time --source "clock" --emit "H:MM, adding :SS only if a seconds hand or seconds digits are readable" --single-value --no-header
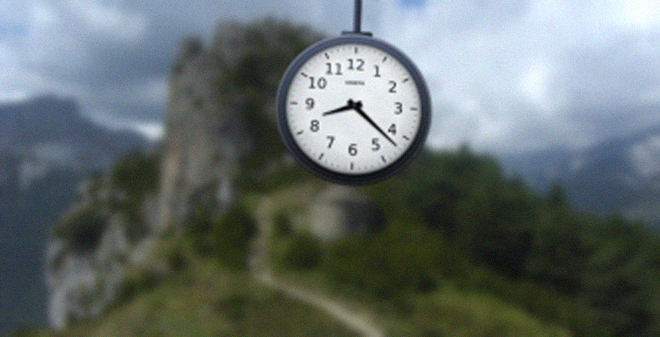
8:22
